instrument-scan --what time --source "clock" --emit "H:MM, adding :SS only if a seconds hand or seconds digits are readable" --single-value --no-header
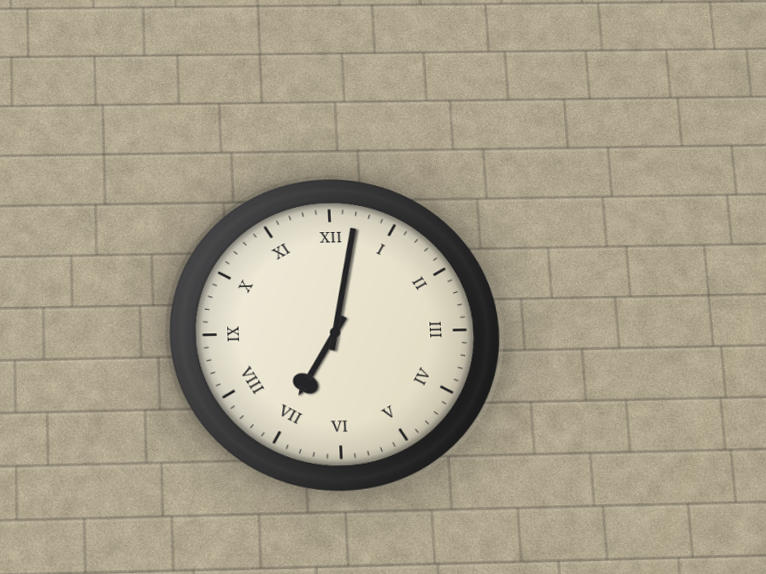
7:02
